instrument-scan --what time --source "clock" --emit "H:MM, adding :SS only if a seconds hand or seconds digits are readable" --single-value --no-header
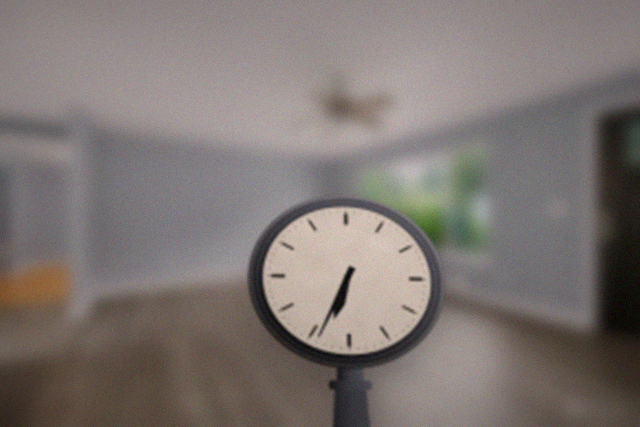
6:34
